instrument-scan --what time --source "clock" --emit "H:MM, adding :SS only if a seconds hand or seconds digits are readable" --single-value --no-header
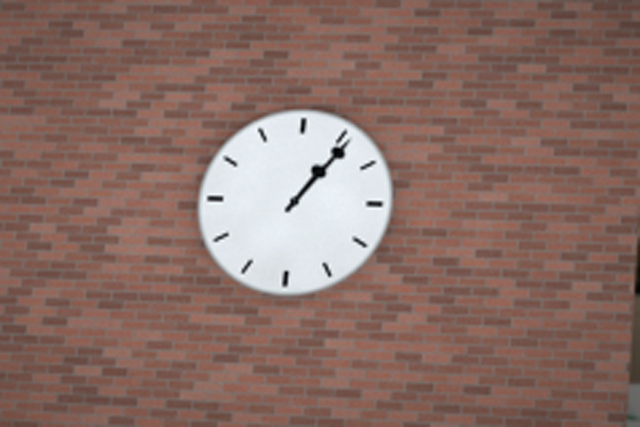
1:06
